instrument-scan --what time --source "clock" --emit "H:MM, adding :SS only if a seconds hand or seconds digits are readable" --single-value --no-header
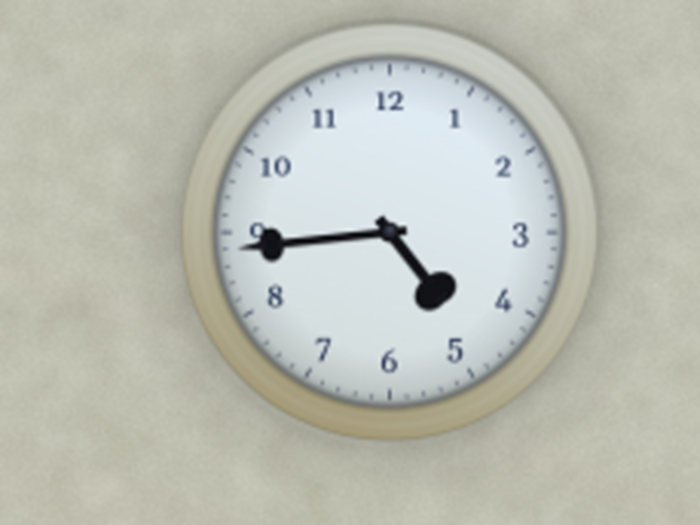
4:44
